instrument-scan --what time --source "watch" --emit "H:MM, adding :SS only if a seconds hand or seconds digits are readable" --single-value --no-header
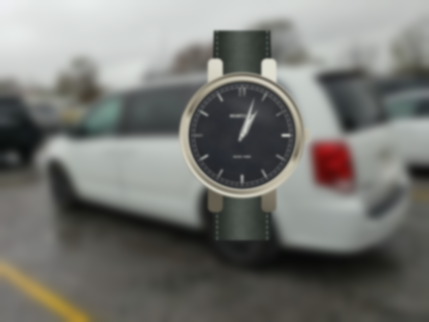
1:03
